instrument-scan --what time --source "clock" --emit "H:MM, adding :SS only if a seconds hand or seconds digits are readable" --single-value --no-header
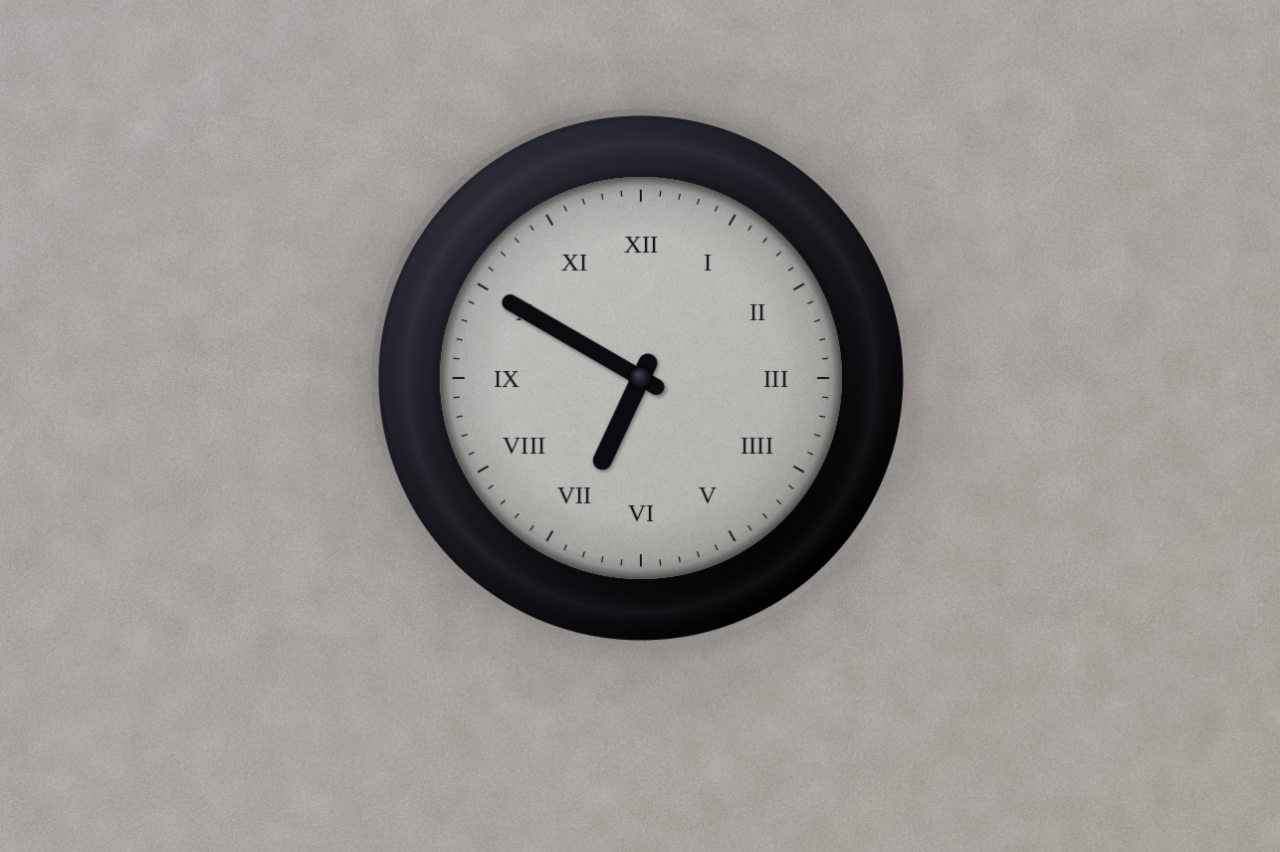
6:50
